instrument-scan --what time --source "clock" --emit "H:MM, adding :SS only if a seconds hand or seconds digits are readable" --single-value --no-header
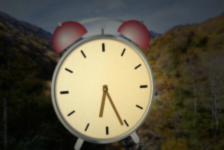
6:26
